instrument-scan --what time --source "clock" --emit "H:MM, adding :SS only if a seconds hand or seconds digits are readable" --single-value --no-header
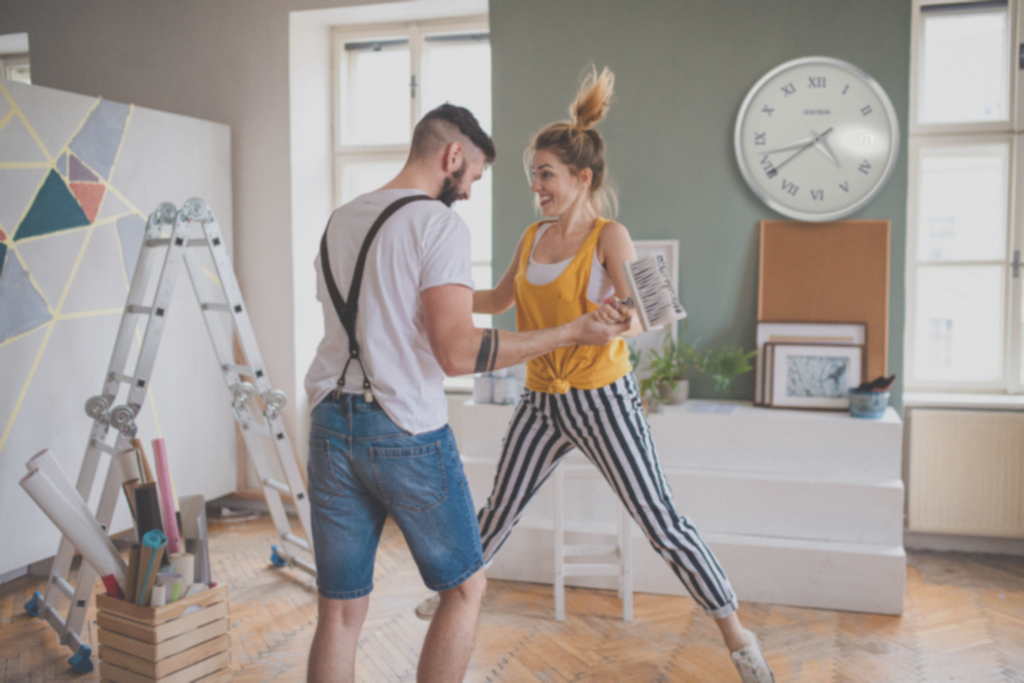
4:42:39
